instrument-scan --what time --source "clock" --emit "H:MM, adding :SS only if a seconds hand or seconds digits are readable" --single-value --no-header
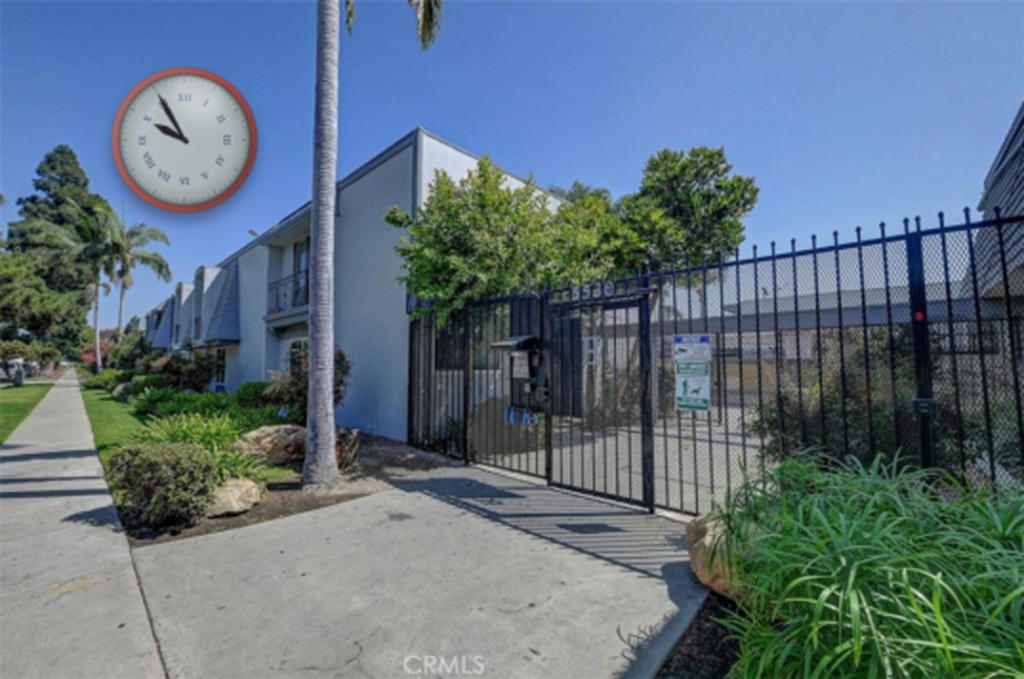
9:55
